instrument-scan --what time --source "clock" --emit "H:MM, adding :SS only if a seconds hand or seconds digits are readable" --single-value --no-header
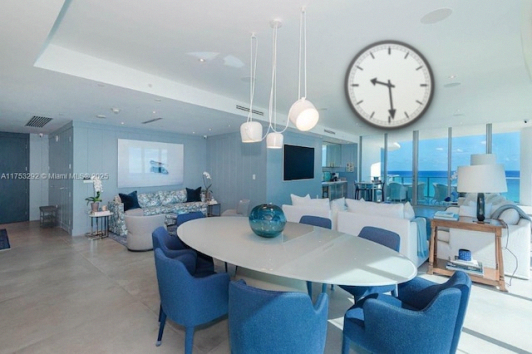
9:29
